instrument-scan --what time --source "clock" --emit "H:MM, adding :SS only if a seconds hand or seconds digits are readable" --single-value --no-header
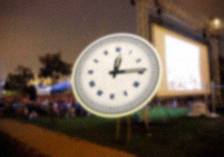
12:14
